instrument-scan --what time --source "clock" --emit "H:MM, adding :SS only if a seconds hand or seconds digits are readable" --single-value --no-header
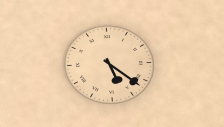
5:22
